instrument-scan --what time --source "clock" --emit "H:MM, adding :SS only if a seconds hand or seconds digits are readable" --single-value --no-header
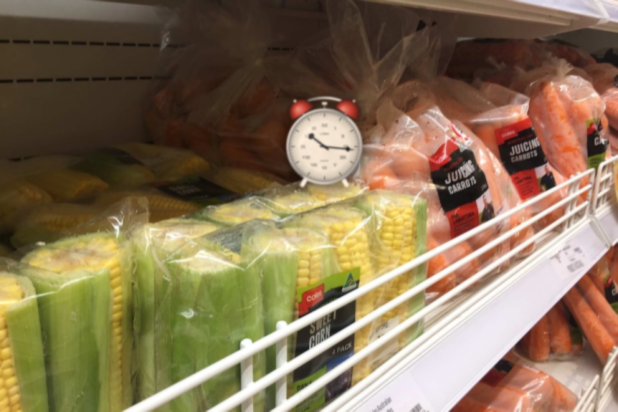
10:16
